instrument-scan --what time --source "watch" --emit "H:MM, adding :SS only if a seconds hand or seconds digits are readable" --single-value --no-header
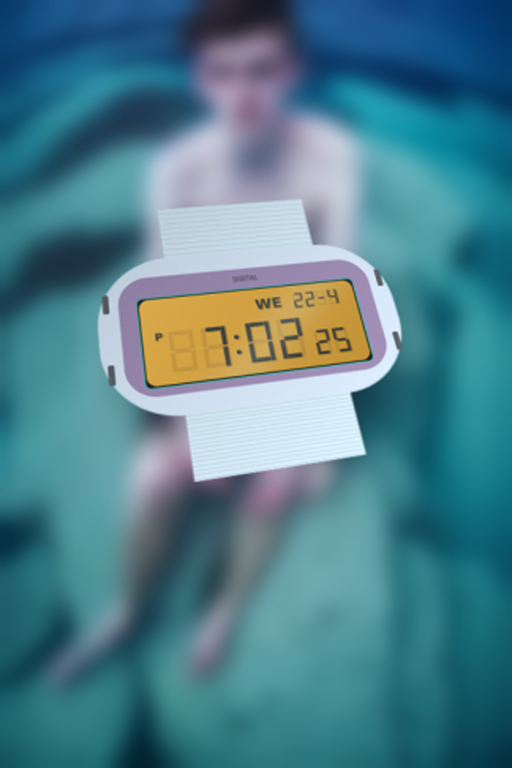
7:02:25
